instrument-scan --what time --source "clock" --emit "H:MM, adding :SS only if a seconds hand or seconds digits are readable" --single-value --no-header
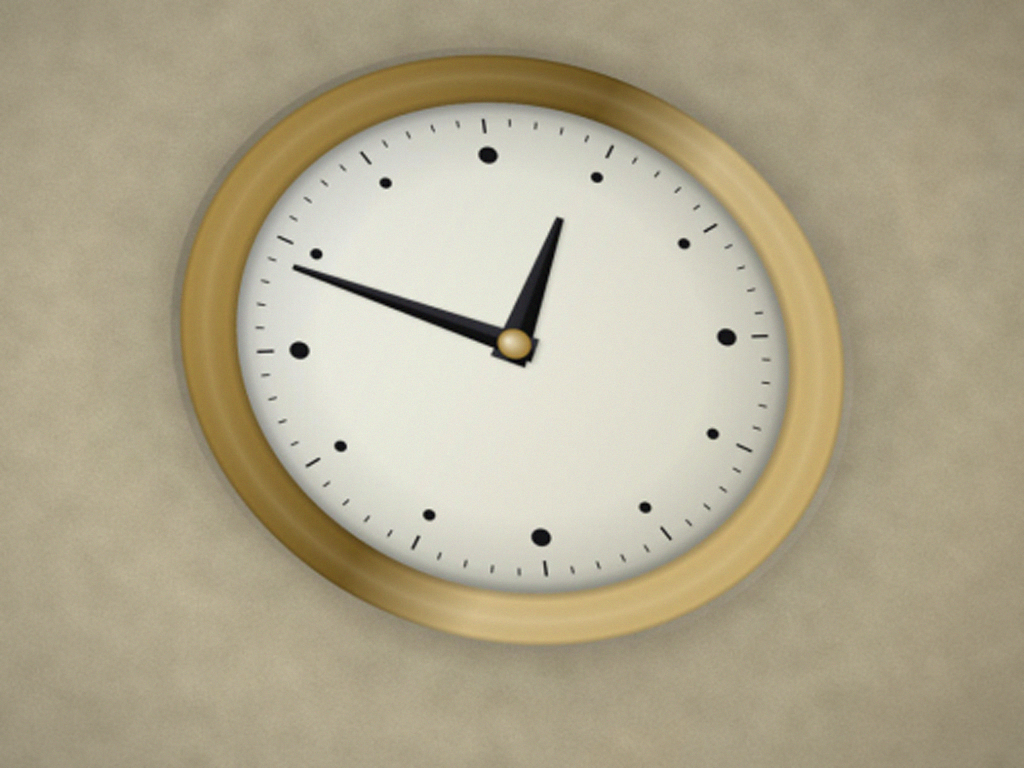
12:49
